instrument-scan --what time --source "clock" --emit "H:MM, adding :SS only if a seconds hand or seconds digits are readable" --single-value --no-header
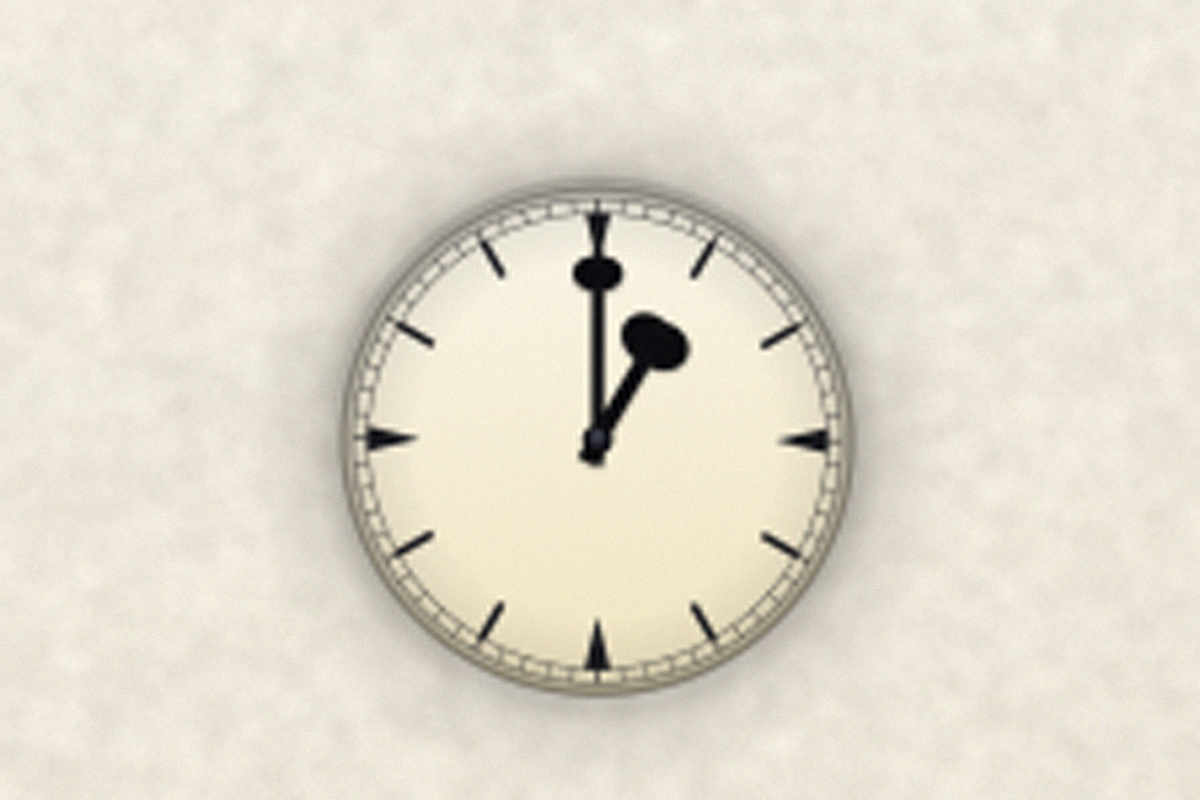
1:00
